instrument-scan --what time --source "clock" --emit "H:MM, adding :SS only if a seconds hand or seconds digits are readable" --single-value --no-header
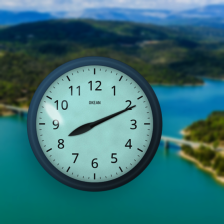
8:11
